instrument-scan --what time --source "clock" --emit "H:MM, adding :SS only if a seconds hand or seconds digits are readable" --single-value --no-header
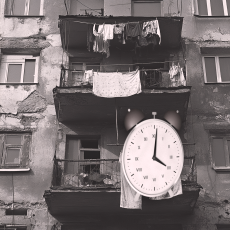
4:01
